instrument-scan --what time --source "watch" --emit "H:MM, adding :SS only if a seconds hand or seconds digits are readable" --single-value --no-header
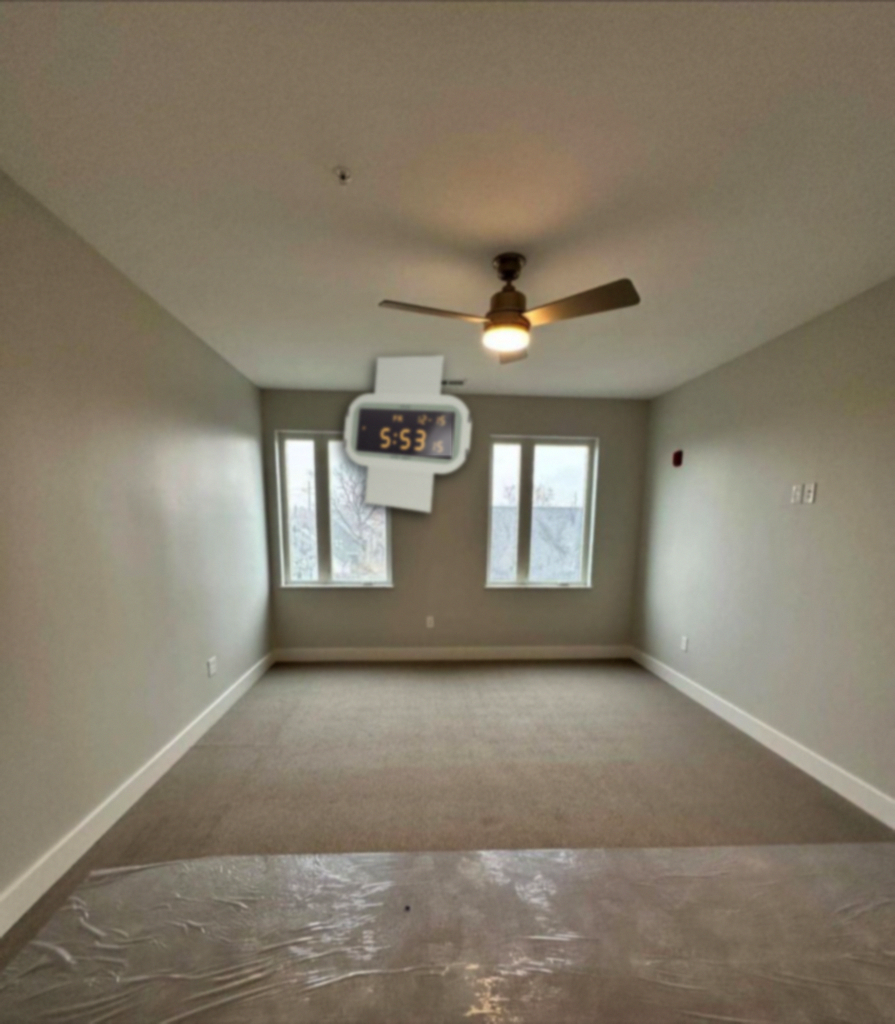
5:53
